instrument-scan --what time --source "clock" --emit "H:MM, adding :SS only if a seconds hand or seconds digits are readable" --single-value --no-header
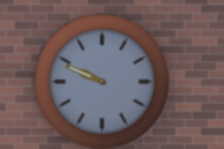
9:49
